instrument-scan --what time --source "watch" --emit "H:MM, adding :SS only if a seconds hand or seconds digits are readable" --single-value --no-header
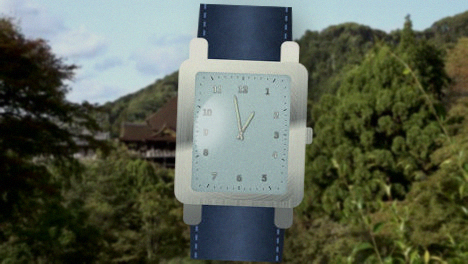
12:58
